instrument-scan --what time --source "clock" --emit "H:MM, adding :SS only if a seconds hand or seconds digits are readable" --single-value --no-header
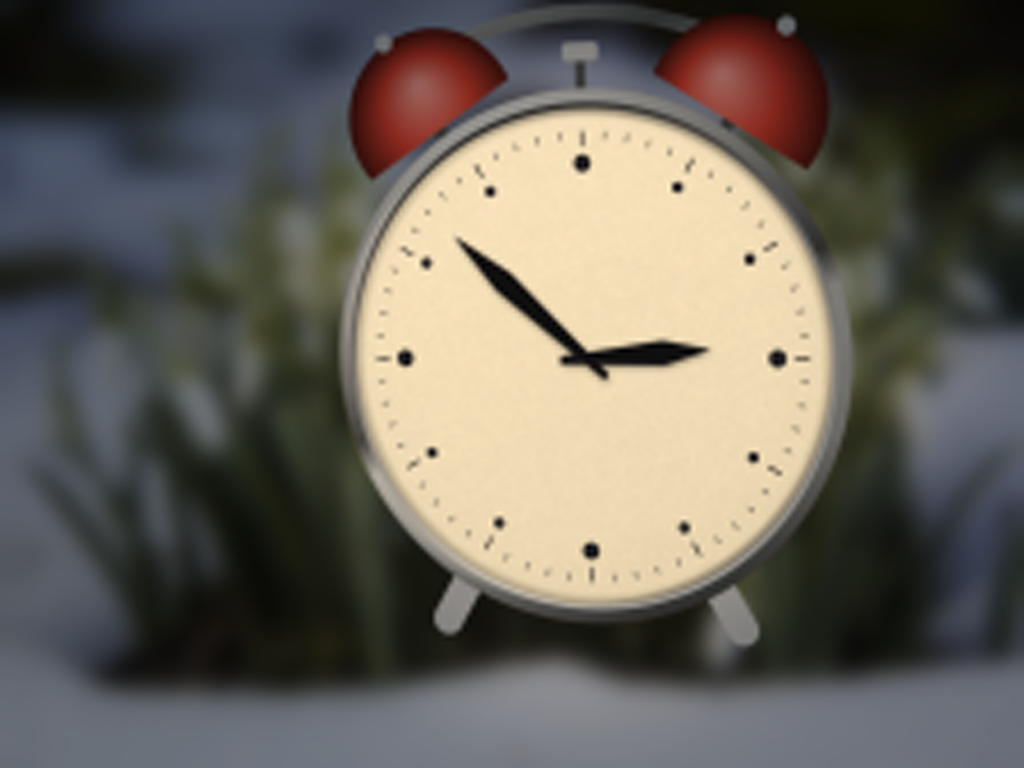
2:52
